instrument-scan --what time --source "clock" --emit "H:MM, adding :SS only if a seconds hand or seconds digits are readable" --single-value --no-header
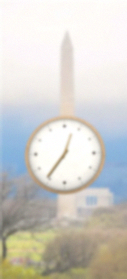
12:36
